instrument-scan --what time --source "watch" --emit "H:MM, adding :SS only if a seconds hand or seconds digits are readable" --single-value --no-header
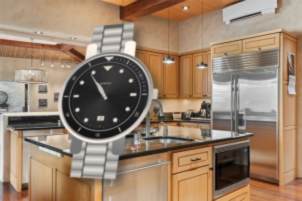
10:54
